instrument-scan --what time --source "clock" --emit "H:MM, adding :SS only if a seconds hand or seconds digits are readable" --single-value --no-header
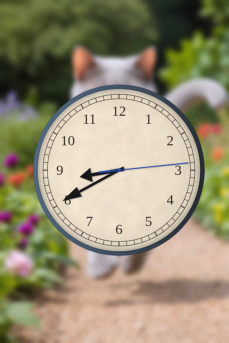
8:40:14
